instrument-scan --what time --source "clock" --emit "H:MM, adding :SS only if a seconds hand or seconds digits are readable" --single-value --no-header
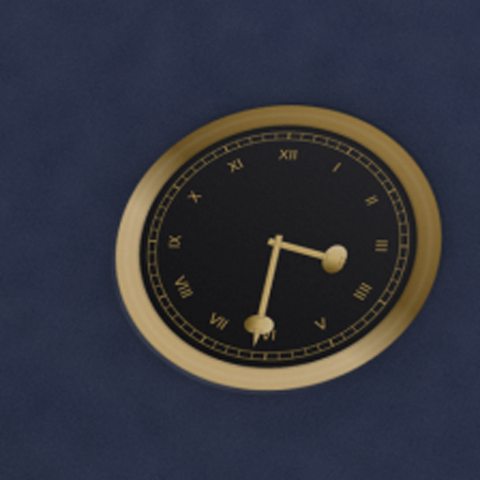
3:31
